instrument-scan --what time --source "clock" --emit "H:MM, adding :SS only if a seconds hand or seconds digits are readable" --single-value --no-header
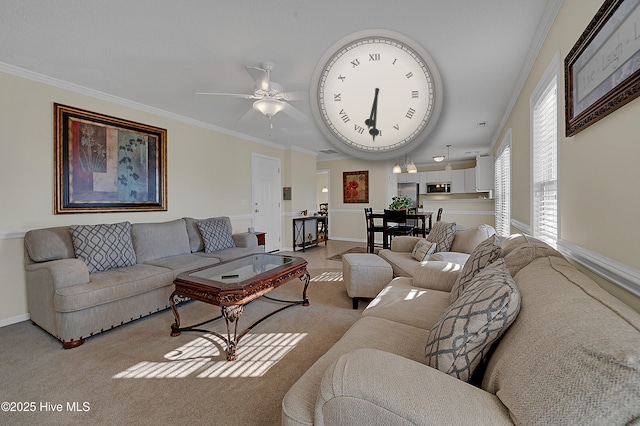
6:31
